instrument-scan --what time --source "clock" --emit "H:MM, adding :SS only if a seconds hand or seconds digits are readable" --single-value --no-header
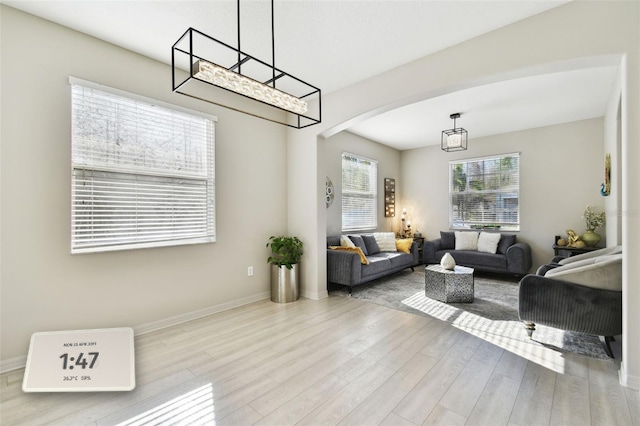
1:47
